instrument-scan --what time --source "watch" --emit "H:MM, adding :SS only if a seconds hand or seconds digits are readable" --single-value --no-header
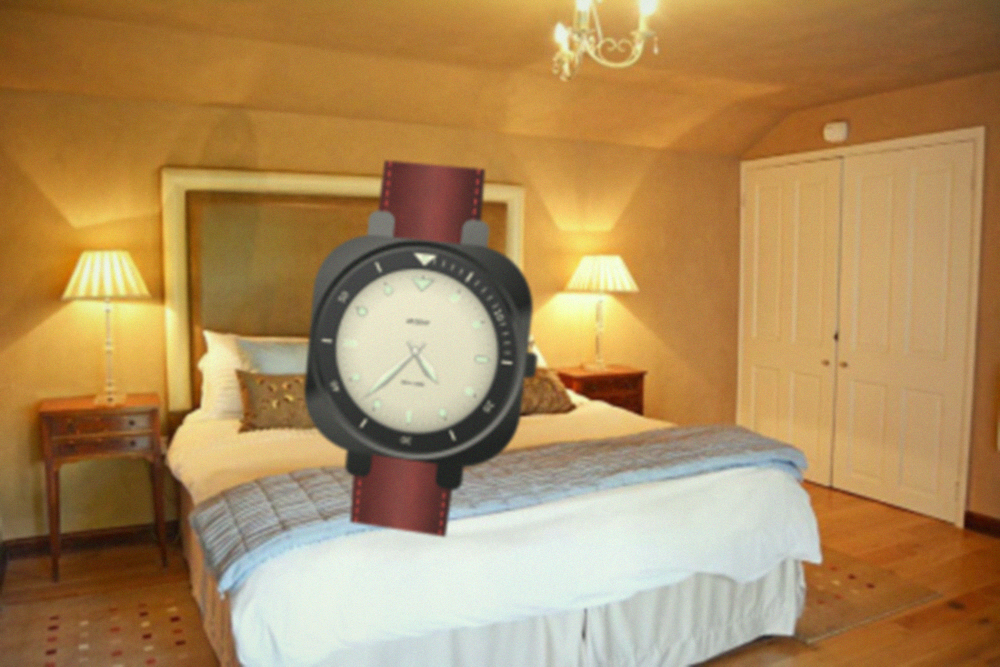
4:37
